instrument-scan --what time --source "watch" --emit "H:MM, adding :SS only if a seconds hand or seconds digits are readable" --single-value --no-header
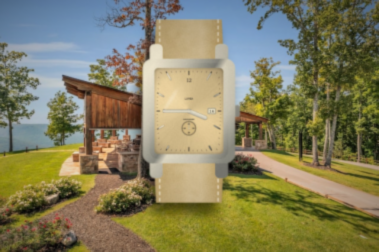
3:45
